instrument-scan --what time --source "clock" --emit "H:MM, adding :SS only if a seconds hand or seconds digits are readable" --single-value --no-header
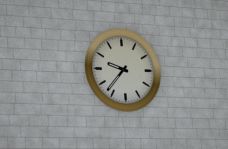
9:37
